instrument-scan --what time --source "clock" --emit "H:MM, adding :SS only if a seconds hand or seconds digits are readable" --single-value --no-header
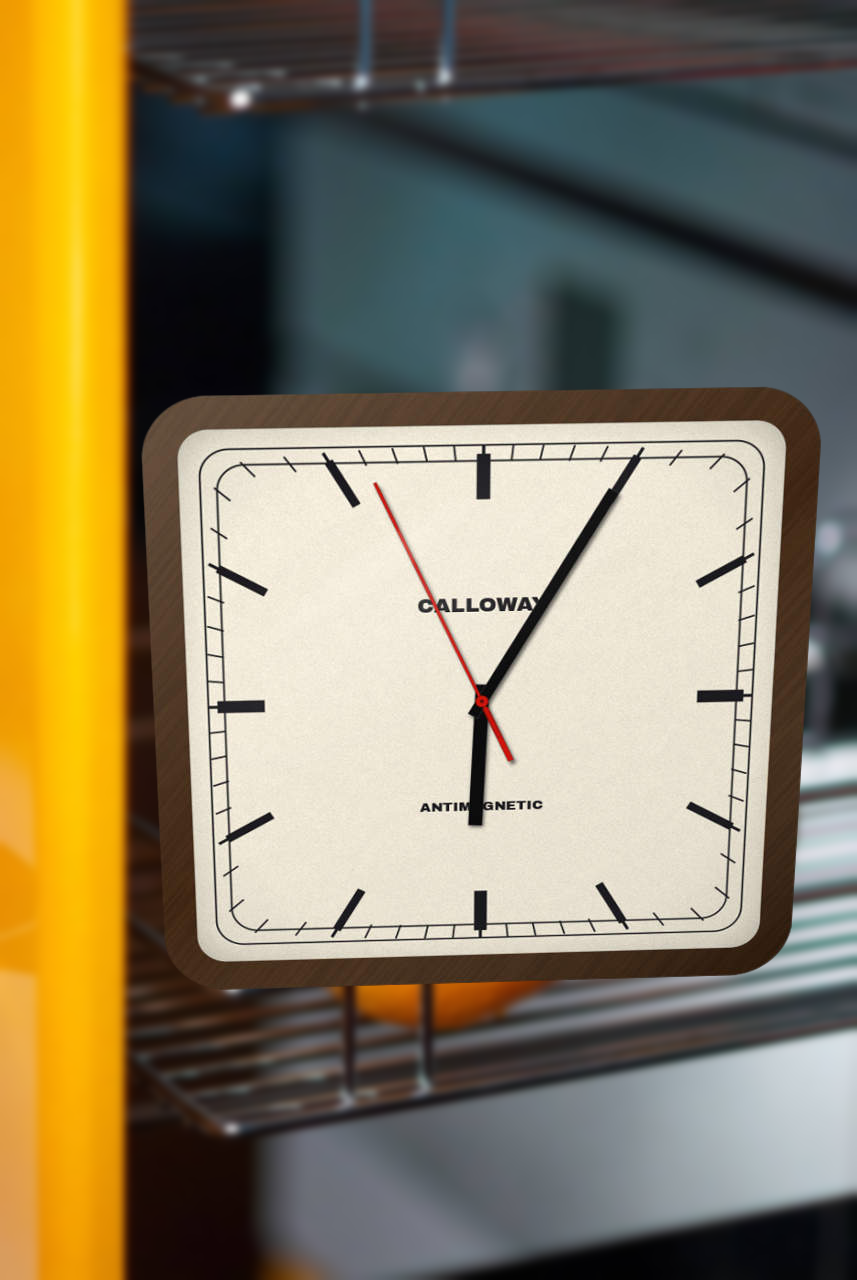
6:04:56
